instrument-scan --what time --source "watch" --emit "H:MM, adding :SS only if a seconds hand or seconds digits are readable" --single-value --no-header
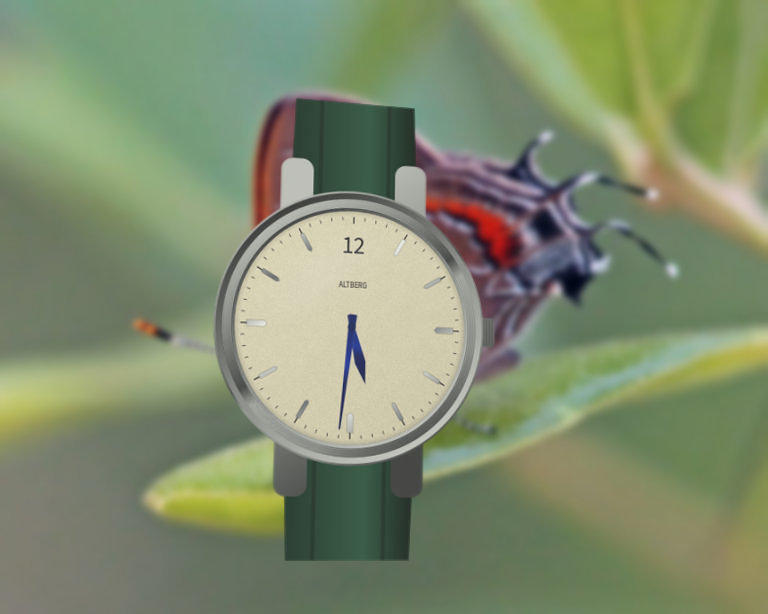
5:31
